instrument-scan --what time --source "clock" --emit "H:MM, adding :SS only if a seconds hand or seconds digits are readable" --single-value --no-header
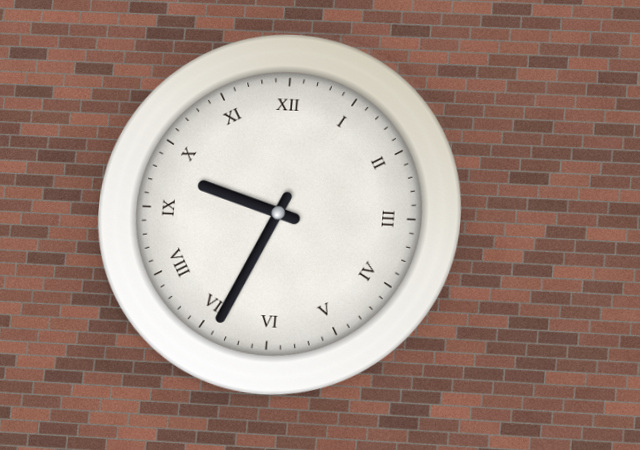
9:34
